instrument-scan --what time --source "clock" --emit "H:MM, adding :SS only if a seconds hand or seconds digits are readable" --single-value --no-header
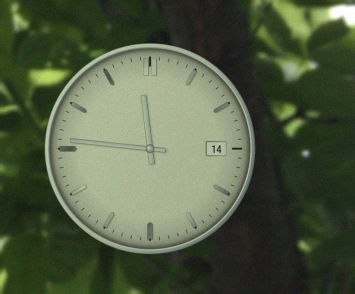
11:46
